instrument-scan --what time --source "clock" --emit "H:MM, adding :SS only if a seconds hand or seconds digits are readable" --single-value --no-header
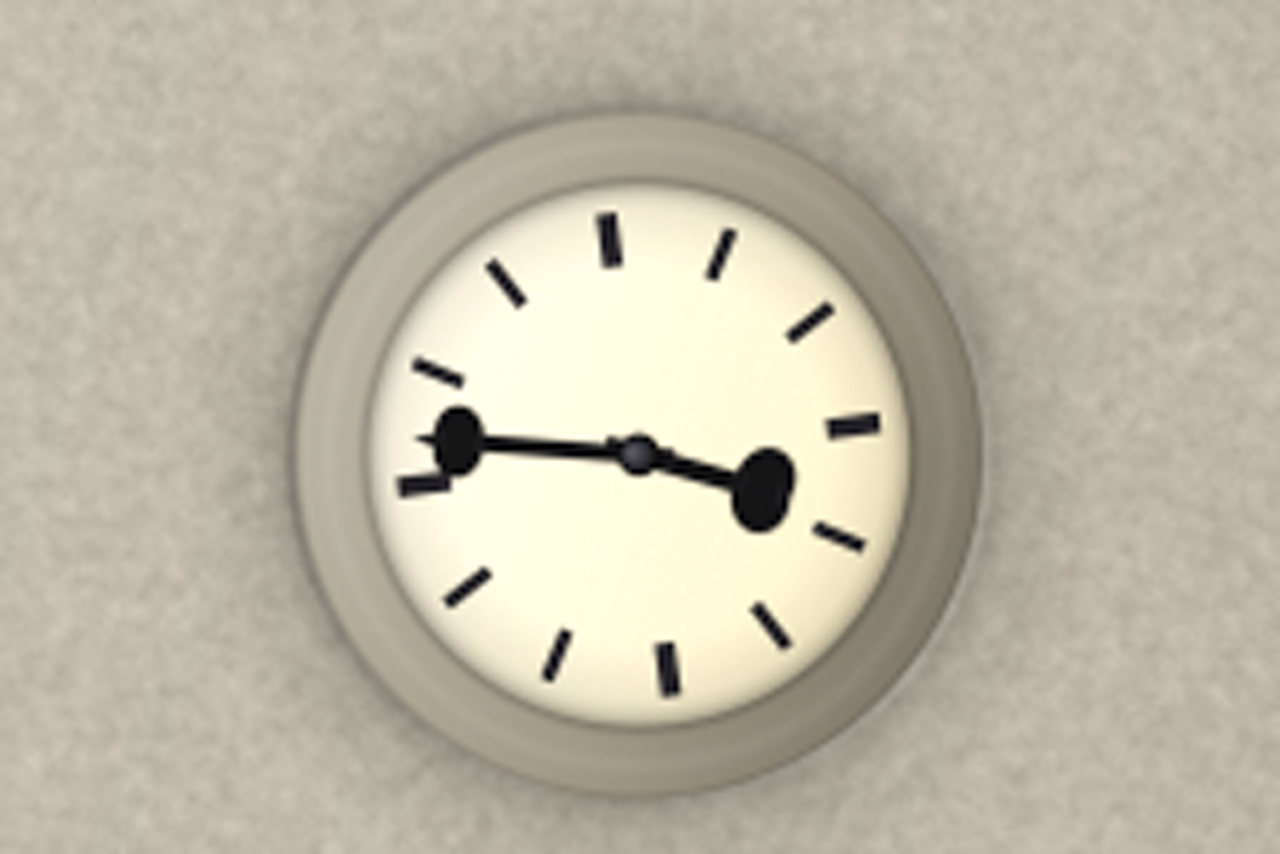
3:47
